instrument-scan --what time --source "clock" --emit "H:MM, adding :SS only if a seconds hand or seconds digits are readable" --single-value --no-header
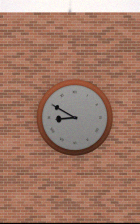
8:50
